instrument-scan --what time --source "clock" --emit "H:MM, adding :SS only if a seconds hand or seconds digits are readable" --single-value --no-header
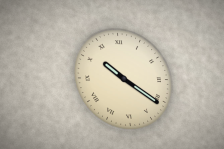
10:21
